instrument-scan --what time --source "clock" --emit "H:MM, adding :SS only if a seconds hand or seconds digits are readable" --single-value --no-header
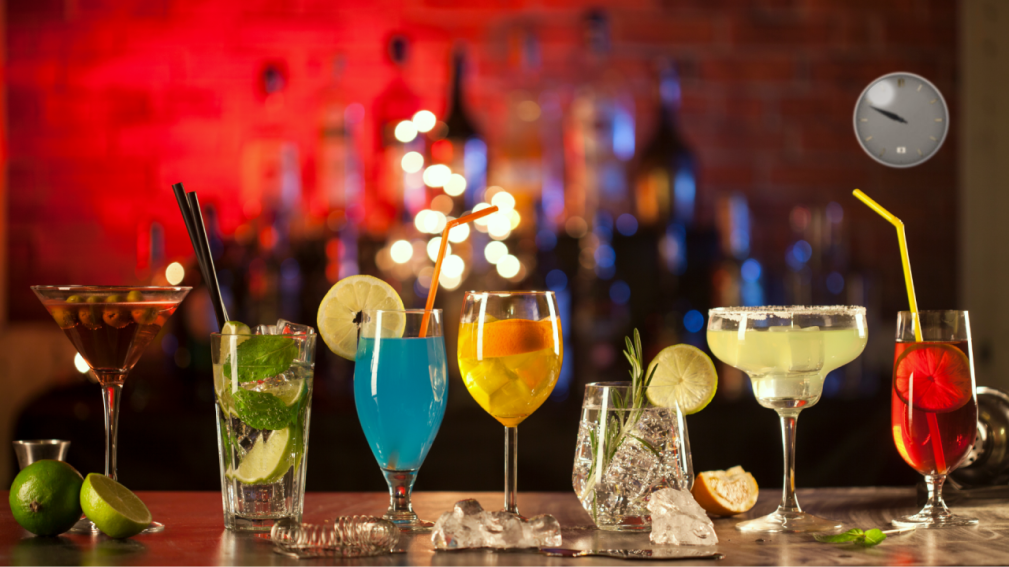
9:49
